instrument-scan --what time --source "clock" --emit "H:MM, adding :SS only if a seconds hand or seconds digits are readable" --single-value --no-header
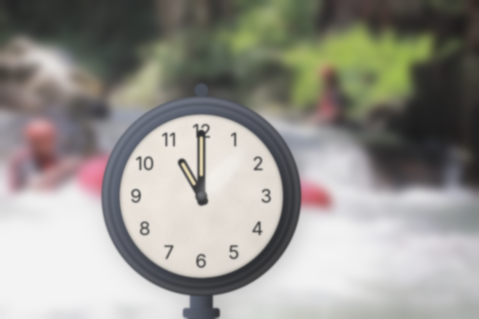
11:00
